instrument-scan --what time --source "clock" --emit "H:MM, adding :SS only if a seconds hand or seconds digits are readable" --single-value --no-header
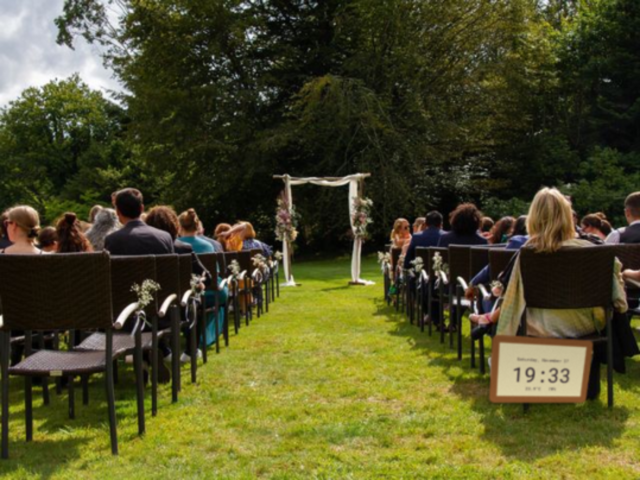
19:33
